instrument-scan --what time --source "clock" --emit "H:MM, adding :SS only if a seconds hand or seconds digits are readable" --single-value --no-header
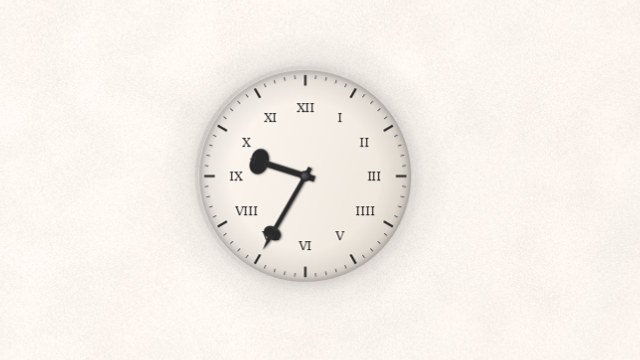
9:35
